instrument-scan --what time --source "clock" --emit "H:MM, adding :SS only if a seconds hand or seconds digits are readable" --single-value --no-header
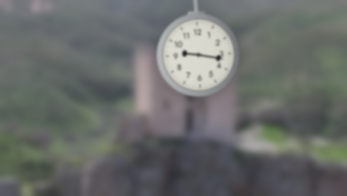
9:17
